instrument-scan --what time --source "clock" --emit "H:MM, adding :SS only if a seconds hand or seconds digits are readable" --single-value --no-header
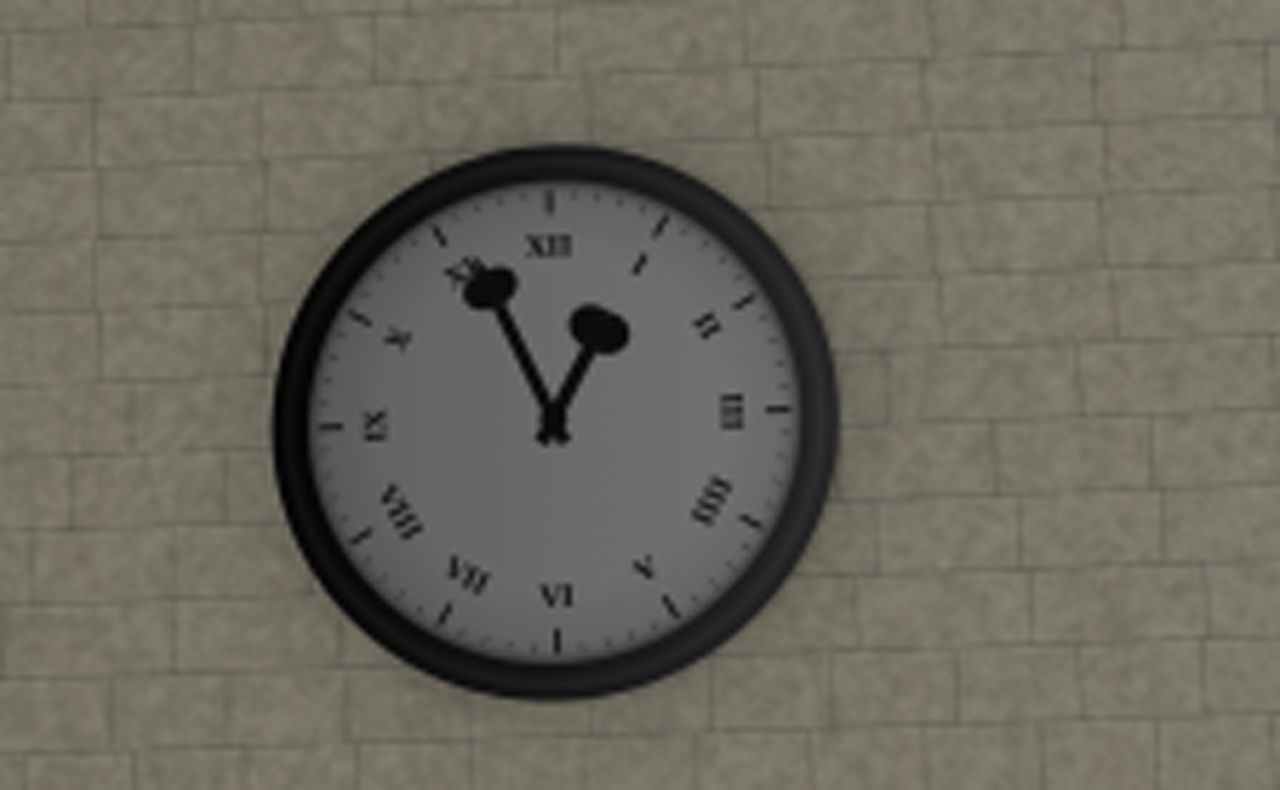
12:56
